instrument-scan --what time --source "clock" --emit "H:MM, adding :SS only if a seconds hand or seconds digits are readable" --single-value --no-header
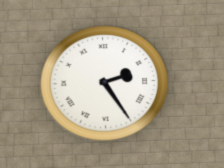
2:25
